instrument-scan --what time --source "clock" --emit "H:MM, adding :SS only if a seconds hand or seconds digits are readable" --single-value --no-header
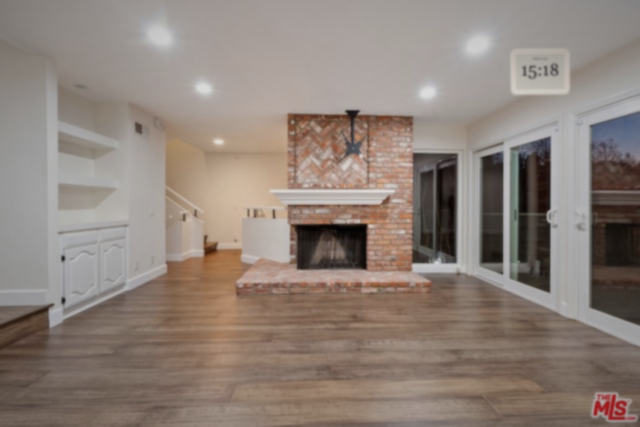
15:18
